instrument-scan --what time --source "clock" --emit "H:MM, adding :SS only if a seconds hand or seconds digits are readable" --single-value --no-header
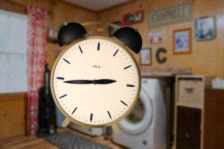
2:44
